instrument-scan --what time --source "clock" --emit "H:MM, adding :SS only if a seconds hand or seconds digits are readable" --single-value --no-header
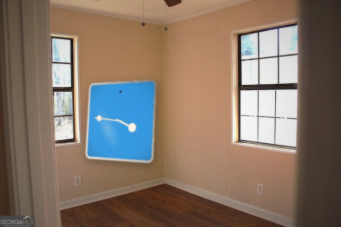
3:46
